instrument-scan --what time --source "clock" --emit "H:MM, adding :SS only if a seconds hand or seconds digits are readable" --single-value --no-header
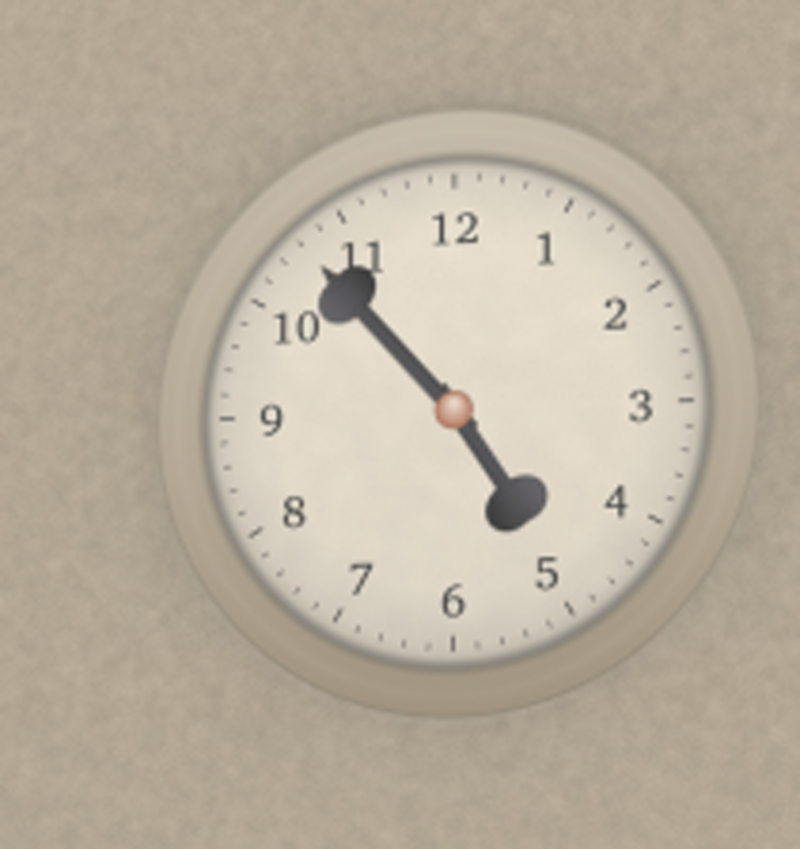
4:53
